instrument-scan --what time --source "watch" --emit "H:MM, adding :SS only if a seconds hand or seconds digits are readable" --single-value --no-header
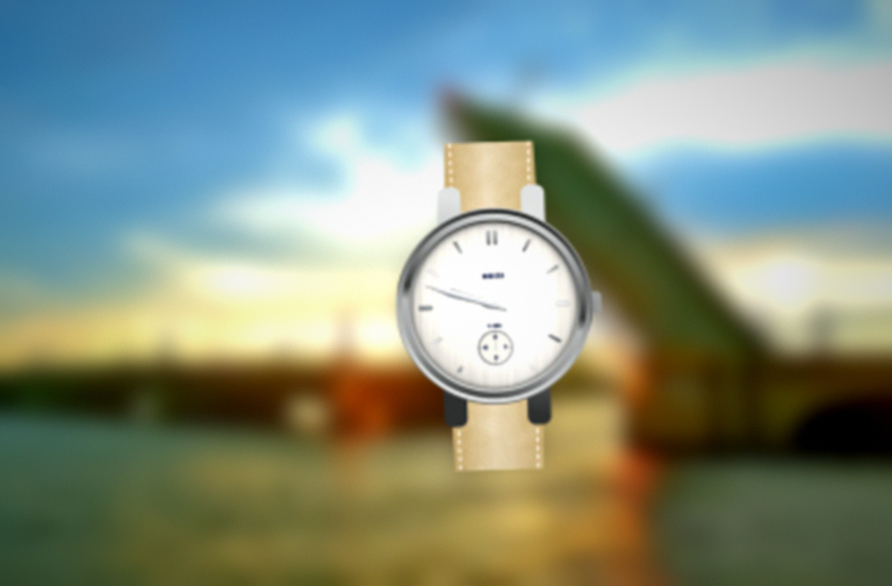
9:48
